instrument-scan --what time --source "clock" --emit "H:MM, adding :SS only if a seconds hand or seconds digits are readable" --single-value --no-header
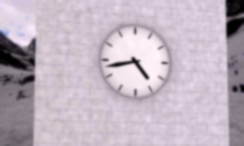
4:43
